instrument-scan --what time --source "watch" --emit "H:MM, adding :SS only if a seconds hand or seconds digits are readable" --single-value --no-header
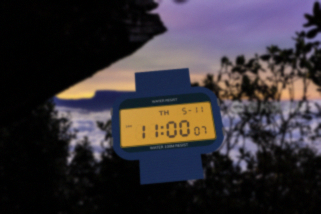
11:00
